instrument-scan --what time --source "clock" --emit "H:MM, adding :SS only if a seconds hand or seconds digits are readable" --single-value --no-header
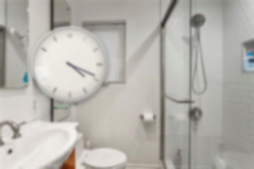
4:19
